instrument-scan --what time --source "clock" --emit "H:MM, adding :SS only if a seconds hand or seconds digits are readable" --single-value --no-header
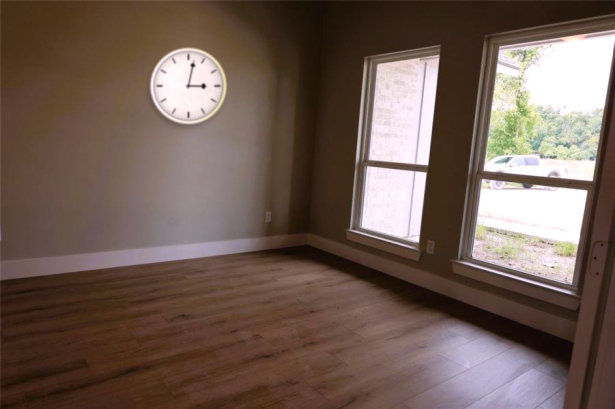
3:02
